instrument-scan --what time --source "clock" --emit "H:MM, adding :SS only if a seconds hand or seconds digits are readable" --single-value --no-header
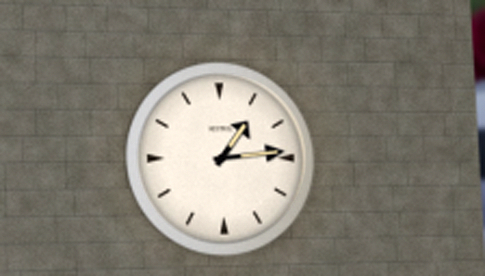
1:14
